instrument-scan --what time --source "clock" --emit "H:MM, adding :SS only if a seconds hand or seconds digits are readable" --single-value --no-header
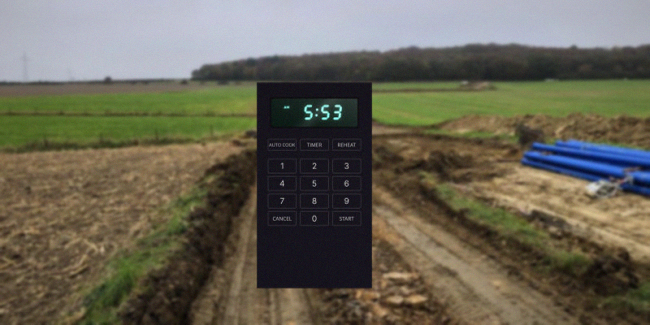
5:53
